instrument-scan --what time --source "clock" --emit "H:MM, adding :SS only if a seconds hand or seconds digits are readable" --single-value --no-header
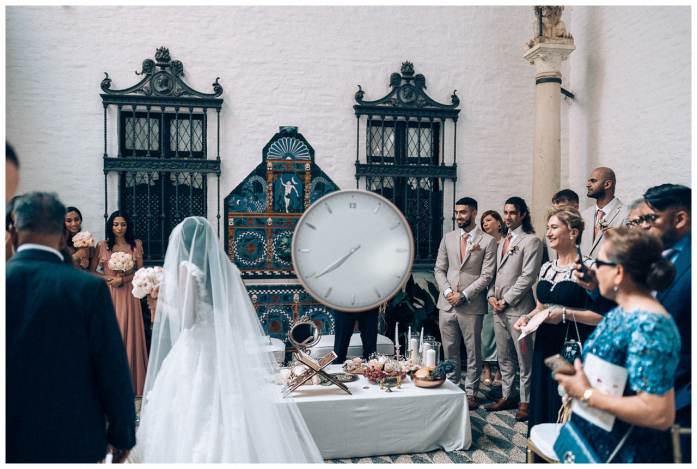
7:39
